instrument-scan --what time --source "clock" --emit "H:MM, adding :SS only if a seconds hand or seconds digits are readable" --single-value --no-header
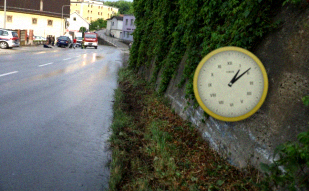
1:09
